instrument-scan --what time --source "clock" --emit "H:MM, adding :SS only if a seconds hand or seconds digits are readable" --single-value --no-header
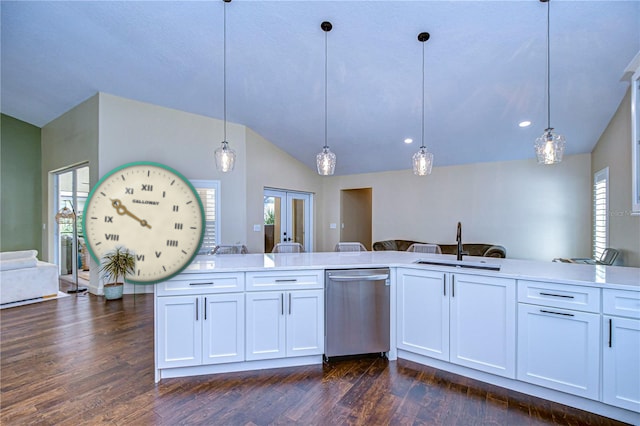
9:50
